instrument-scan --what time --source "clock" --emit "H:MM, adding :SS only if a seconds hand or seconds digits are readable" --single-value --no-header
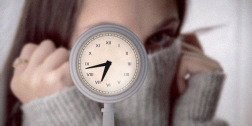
6:43
